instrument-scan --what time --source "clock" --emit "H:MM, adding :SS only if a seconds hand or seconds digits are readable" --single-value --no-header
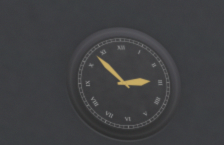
2:53
